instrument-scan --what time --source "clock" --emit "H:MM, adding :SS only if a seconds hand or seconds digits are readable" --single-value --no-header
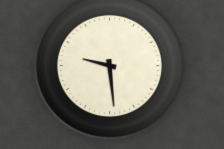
9:29
